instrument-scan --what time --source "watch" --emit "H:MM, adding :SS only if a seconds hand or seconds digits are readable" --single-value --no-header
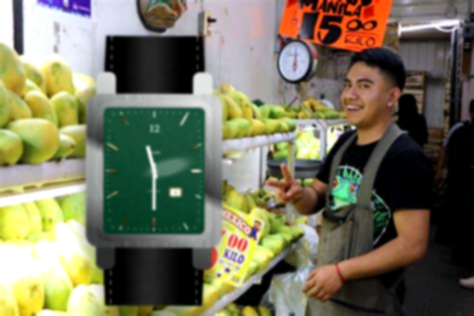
11:30
